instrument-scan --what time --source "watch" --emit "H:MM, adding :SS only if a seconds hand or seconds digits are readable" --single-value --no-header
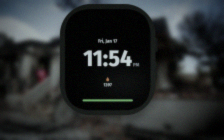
11:54
